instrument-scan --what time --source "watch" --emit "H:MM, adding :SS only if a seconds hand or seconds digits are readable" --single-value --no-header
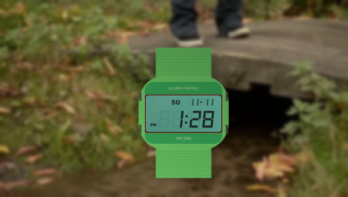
1:28
